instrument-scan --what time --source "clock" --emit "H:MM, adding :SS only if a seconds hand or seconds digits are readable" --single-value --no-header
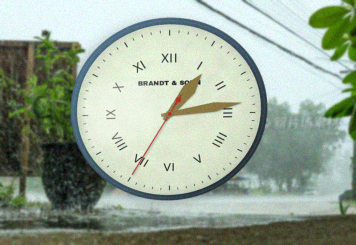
1:13:35
